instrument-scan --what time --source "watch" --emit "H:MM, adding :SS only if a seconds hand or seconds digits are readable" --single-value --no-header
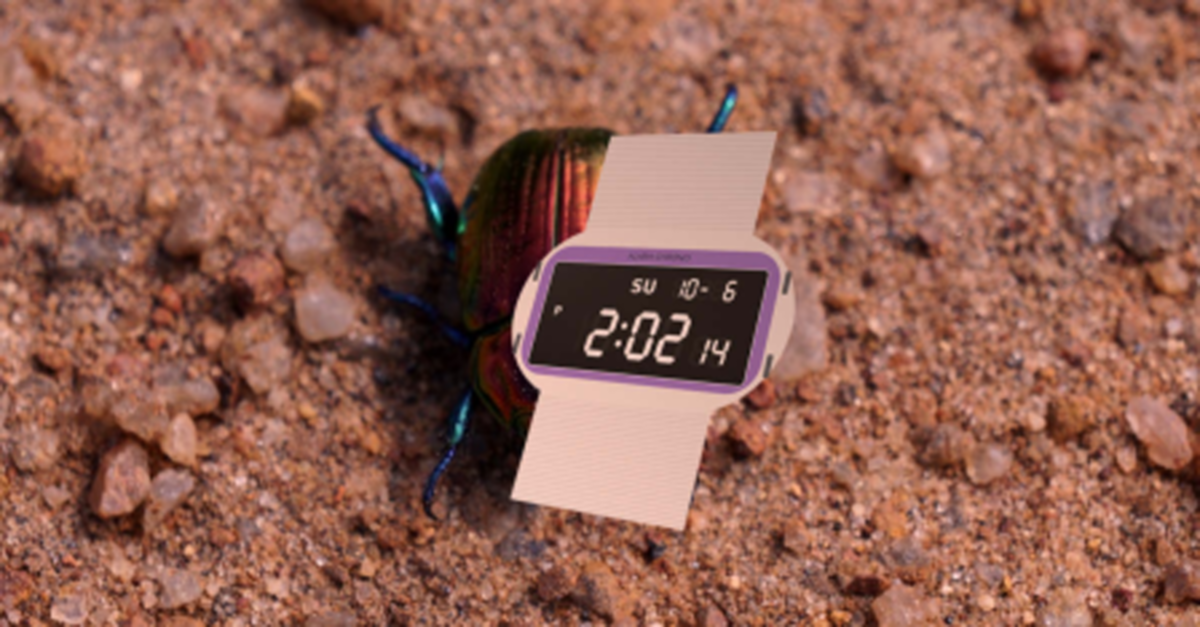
2:02:14
